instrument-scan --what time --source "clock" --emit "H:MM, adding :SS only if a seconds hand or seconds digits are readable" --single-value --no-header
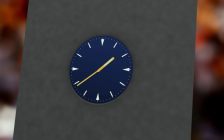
1:39
